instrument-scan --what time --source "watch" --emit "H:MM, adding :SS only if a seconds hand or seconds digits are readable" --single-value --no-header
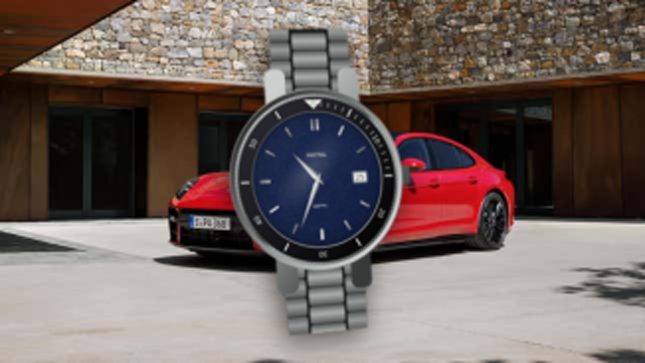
10:34
